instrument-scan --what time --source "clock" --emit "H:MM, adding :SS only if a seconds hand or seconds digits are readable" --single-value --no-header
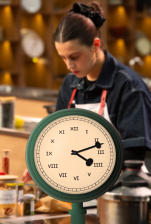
4:12
